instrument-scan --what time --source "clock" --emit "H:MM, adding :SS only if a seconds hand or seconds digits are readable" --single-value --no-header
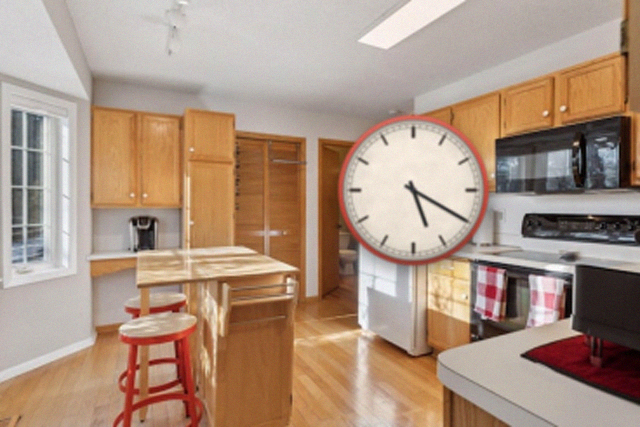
5:20
